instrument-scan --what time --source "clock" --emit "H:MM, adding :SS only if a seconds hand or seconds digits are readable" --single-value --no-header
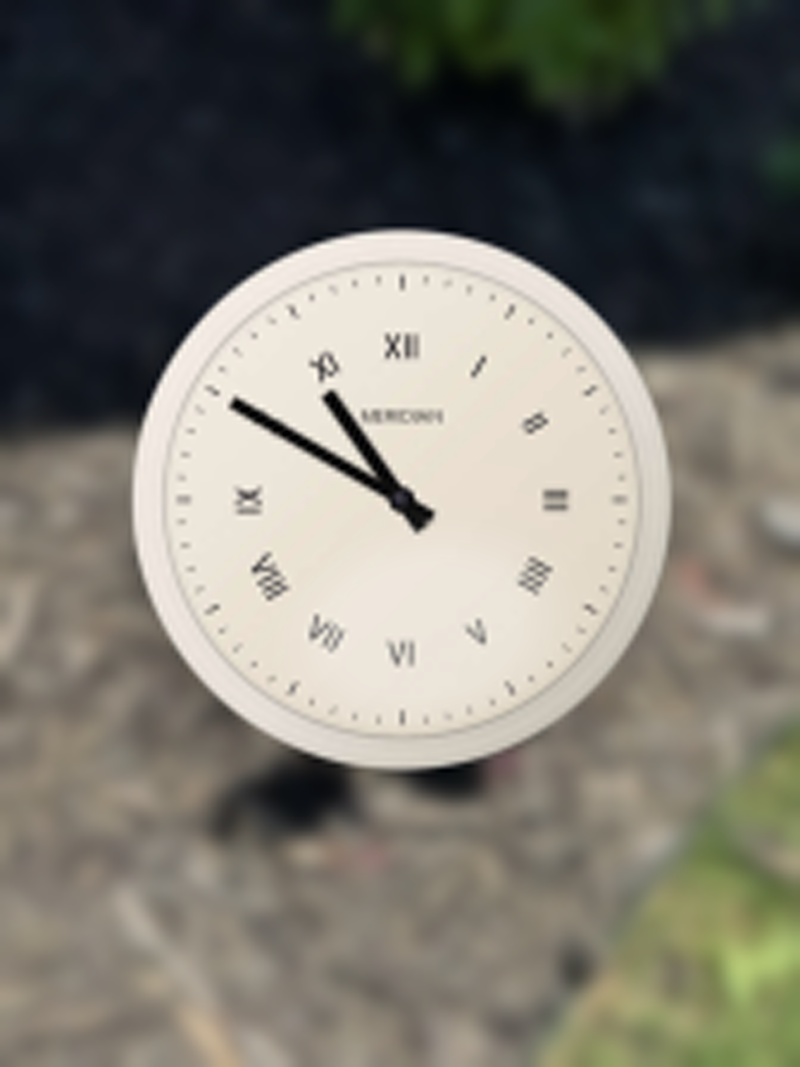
10:50
